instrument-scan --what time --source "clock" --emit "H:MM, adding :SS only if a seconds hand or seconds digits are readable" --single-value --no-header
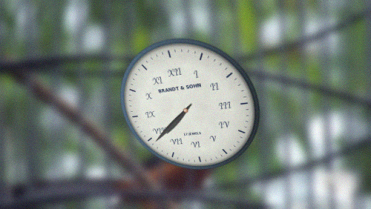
7:39
